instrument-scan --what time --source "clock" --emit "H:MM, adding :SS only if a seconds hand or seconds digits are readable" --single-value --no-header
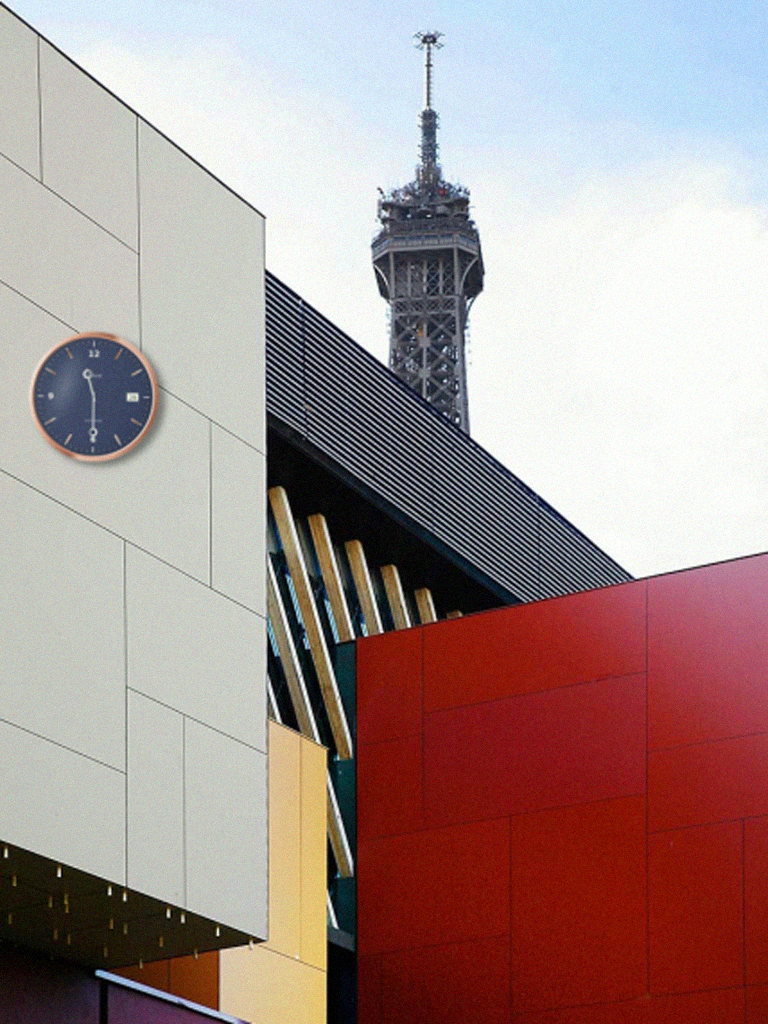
11:30
